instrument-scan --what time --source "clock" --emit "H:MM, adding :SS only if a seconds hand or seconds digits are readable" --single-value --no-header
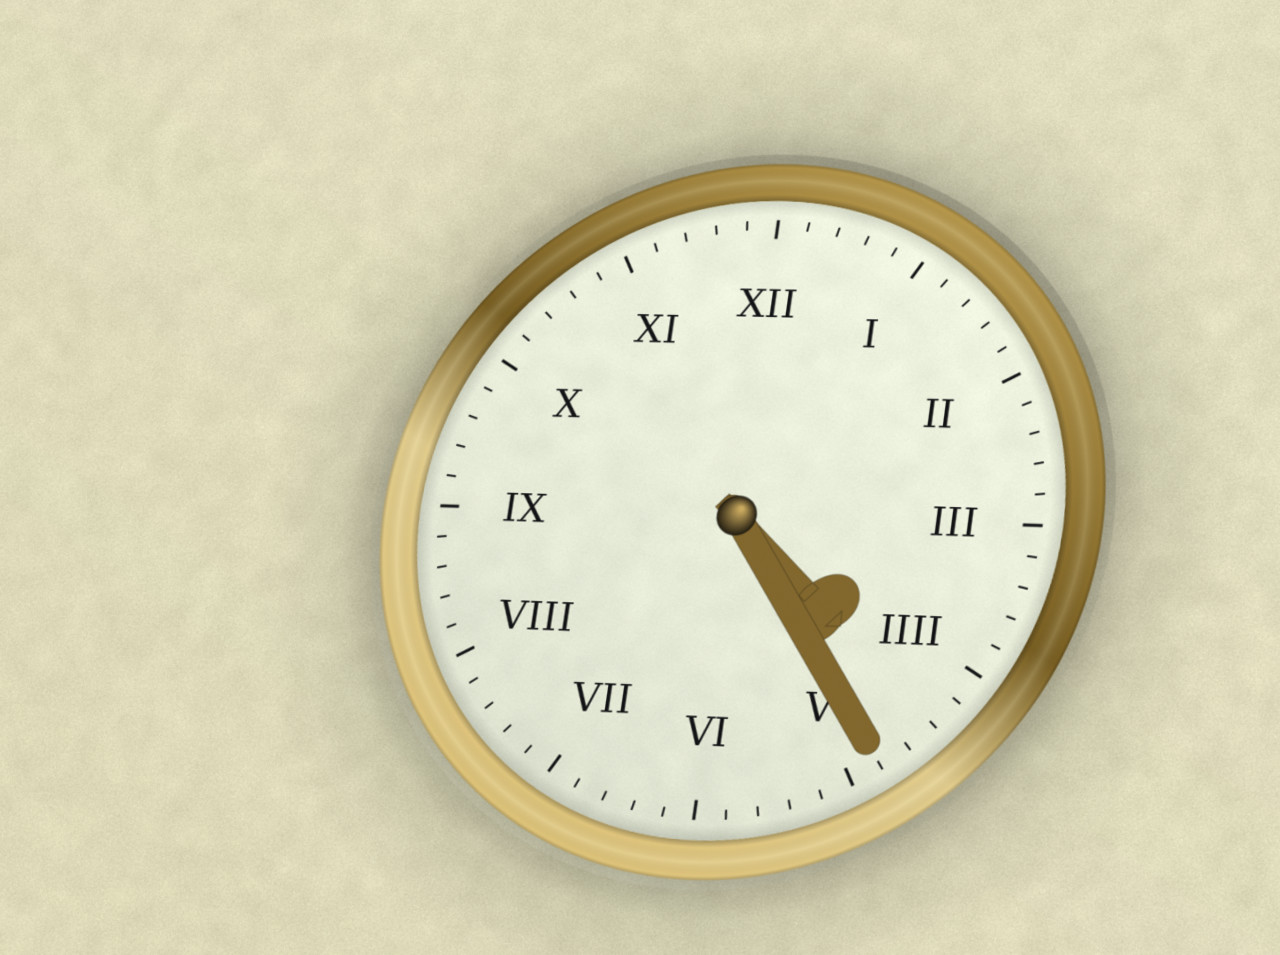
4:24
